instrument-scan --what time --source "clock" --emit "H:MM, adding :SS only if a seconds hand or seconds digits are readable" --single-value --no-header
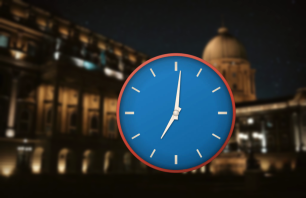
7:01
